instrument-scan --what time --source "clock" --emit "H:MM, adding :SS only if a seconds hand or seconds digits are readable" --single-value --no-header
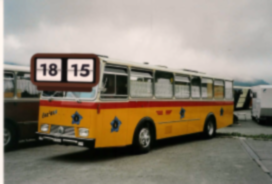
18:15
